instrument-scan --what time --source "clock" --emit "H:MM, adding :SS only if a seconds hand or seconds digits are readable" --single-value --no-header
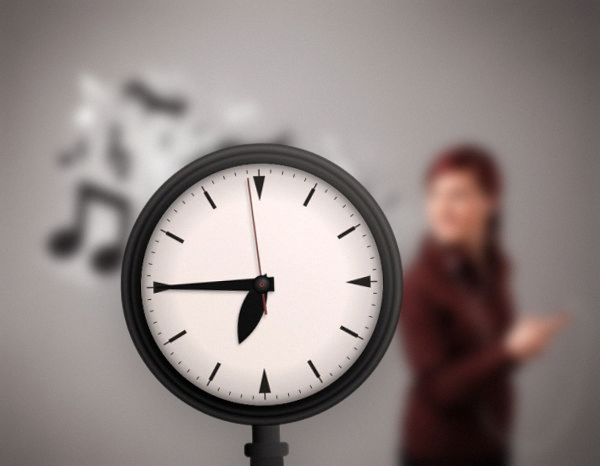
6:44:59
